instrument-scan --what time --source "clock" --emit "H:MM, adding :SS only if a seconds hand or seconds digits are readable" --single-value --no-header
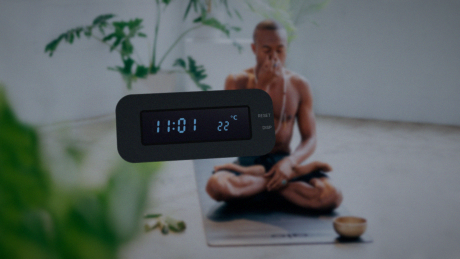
11:01
